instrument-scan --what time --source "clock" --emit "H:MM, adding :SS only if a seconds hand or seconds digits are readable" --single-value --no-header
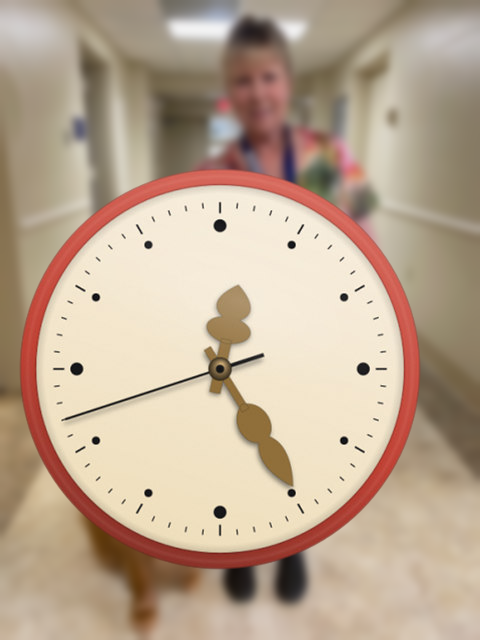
12:24:42
